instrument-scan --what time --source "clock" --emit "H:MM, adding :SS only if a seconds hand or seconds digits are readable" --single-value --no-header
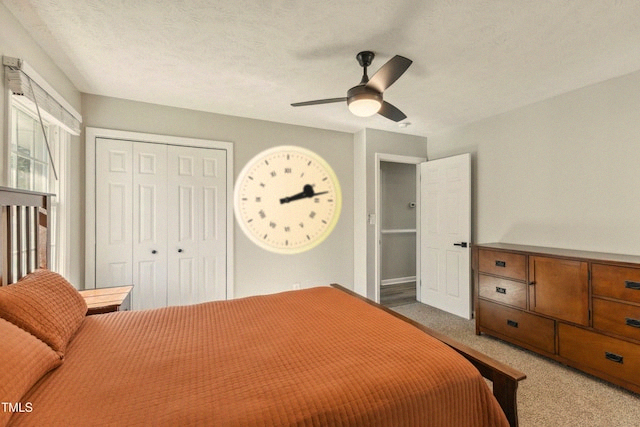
2:13
